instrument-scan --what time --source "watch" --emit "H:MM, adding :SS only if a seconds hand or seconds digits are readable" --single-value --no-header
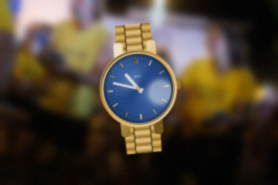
10:48
